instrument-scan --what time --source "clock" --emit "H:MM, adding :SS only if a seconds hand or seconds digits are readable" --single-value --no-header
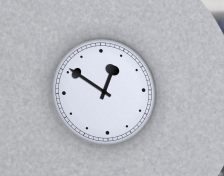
12:51
